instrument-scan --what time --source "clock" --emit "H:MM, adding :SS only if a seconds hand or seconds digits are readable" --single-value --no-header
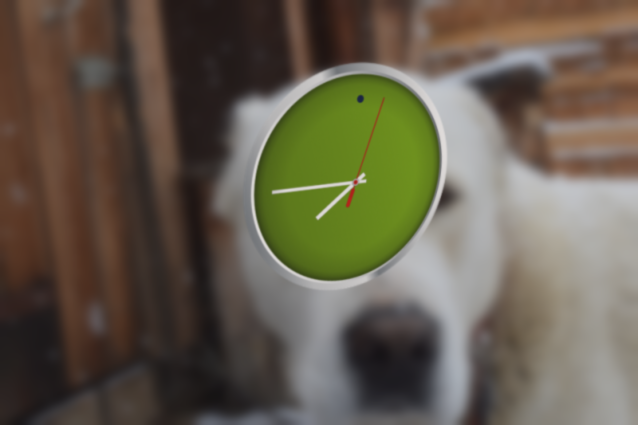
7:45:03
